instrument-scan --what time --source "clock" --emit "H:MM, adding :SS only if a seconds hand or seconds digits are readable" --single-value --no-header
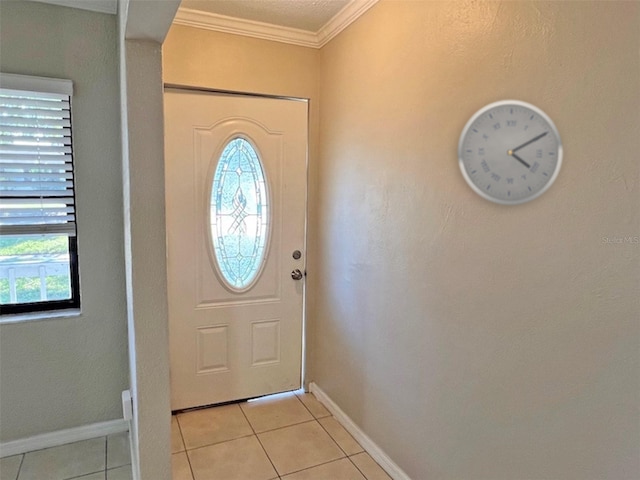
4:10
